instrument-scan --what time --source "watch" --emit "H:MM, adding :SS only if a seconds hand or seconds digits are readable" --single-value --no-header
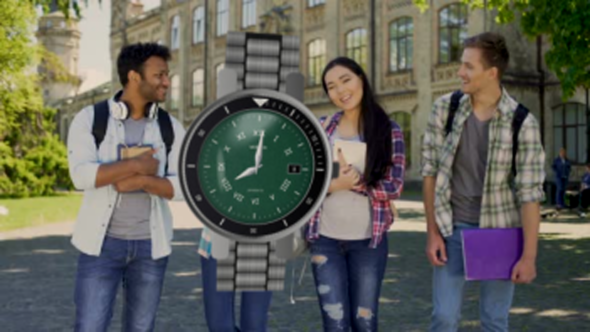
8:01
